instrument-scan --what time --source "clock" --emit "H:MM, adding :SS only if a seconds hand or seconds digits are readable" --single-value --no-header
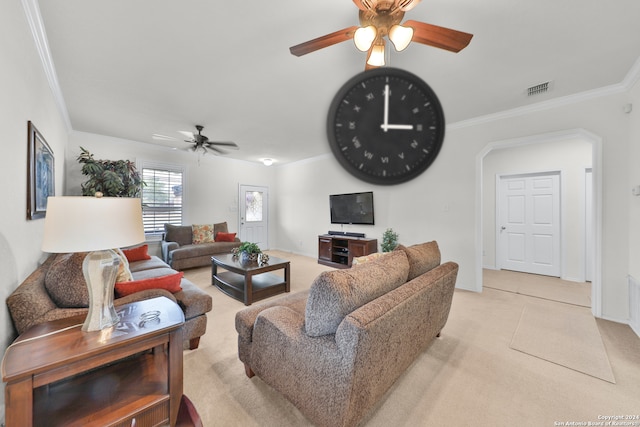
3:00
